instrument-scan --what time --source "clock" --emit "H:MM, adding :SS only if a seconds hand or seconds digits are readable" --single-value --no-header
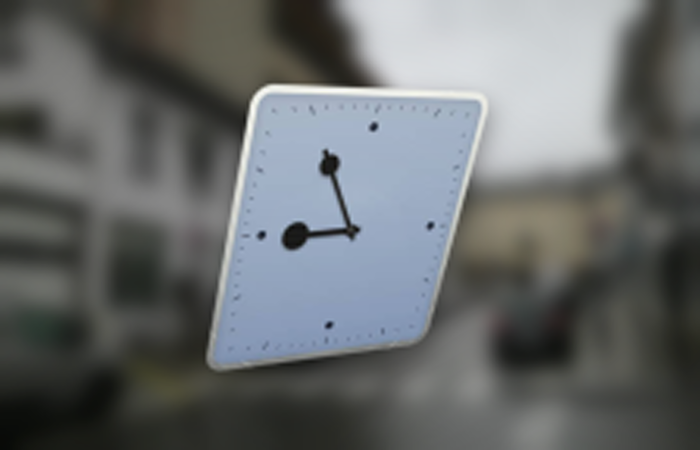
8:55
